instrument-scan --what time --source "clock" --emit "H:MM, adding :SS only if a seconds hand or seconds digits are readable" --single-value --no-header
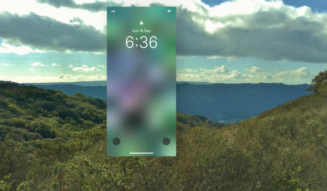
6:36
